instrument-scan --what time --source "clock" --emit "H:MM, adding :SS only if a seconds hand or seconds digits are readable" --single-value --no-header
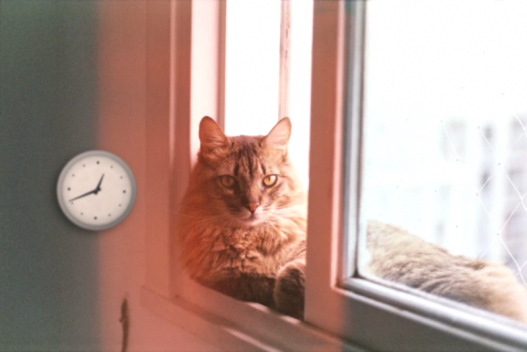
12:41
